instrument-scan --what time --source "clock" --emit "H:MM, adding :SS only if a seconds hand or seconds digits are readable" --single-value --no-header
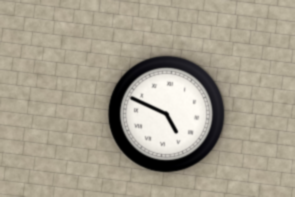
4:48
